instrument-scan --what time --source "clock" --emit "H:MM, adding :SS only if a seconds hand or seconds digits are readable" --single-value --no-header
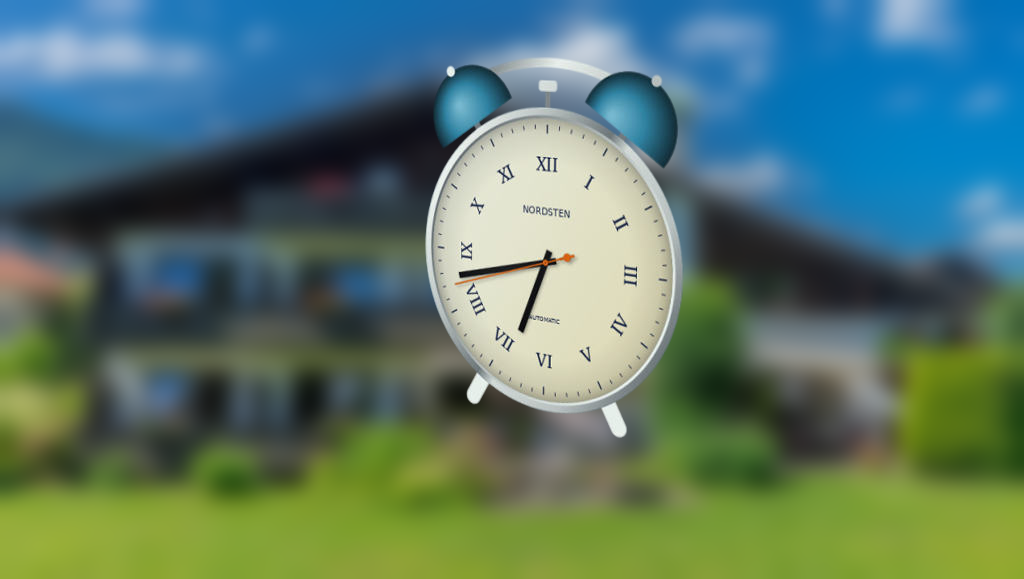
6:42:42
